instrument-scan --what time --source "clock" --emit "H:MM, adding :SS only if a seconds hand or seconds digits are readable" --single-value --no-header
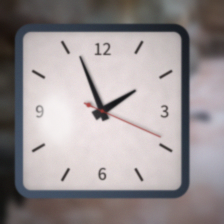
1:56:19
